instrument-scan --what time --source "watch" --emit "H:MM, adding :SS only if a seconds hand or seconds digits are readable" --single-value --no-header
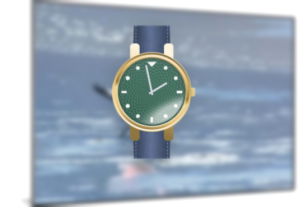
1:58
